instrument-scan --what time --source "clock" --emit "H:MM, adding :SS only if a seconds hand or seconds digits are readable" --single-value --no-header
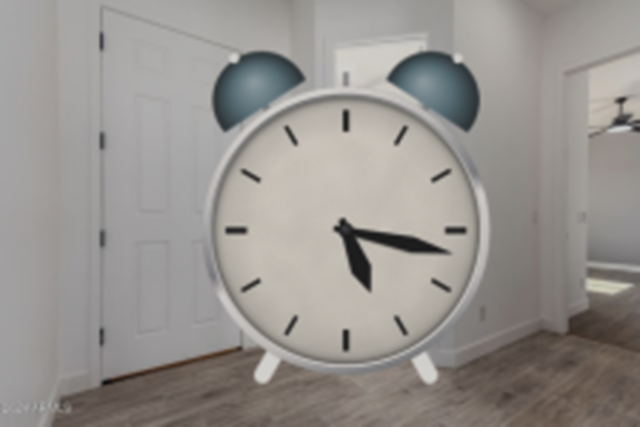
5:17
